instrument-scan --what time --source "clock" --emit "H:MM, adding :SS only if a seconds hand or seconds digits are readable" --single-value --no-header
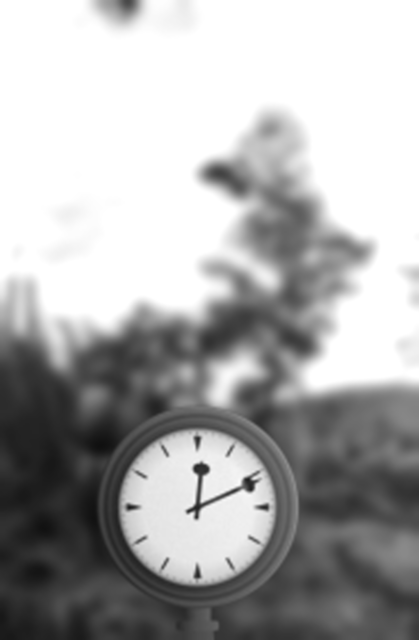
12:11
